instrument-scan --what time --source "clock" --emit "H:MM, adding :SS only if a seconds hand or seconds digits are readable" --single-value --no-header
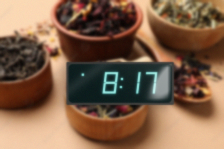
8:17
